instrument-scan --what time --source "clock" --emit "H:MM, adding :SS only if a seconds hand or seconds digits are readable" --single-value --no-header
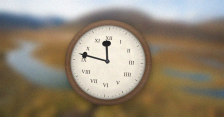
11:47
